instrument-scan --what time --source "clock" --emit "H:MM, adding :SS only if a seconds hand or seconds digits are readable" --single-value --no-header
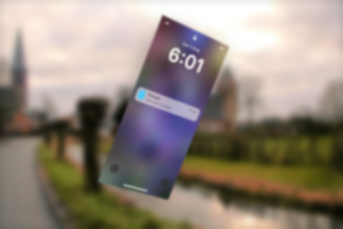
6:01
